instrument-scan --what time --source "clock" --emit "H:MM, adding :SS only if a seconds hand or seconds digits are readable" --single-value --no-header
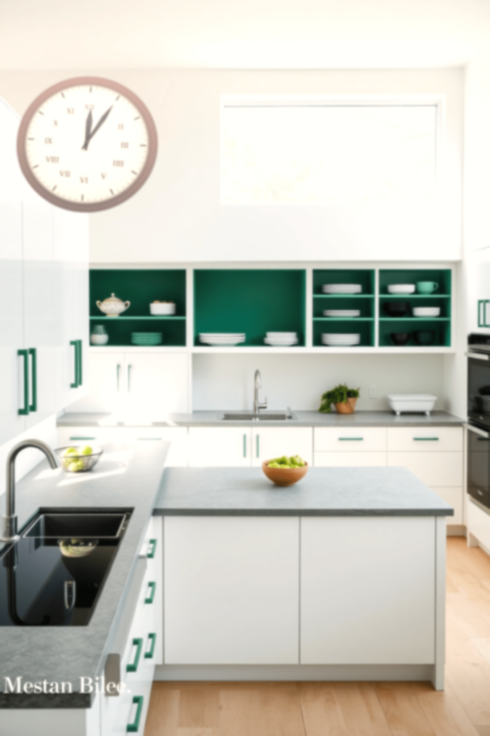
12:05
